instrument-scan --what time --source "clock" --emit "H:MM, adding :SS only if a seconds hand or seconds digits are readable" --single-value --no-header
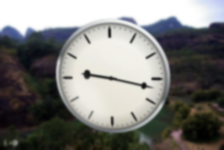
9:17
